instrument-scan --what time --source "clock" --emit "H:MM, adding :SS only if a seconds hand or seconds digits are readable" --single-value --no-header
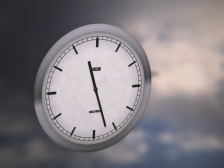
11:27
